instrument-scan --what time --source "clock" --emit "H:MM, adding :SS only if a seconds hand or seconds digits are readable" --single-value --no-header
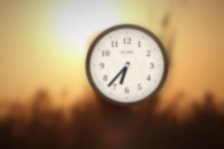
6:37
